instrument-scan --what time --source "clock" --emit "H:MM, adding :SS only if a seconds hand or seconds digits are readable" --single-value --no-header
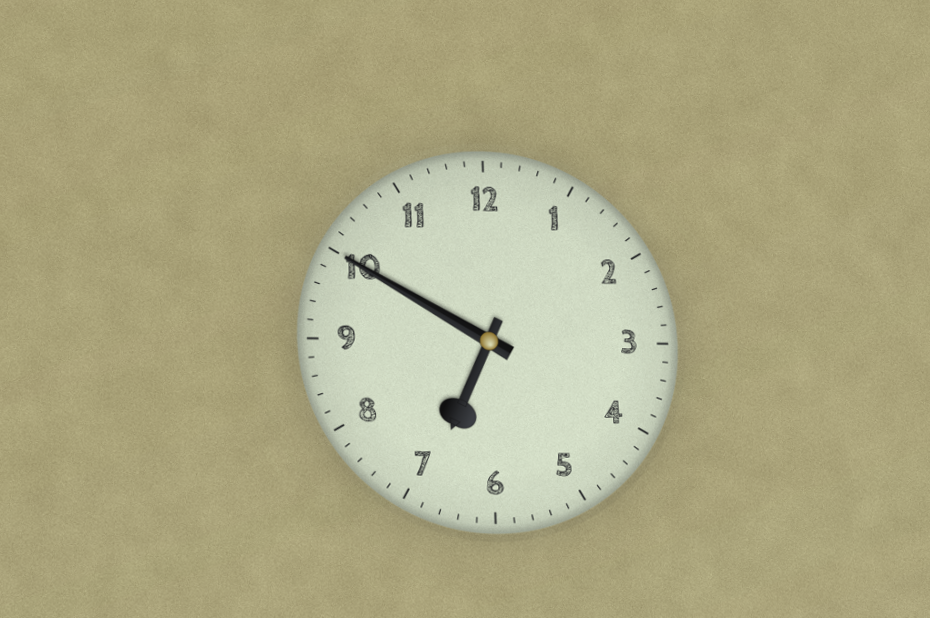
6:50
